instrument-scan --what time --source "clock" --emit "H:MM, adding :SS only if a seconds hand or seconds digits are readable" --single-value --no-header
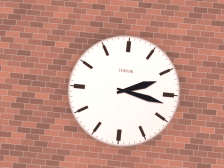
2:17
